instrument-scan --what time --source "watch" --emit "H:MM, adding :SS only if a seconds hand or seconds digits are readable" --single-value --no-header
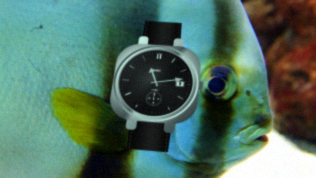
11:13
